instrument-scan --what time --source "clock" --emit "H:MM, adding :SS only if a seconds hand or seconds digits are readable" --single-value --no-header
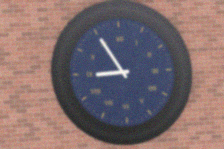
8:55
